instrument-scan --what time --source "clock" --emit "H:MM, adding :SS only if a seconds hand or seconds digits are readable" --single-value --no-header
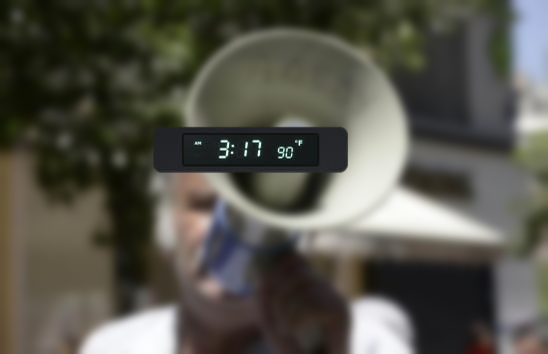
3:17
